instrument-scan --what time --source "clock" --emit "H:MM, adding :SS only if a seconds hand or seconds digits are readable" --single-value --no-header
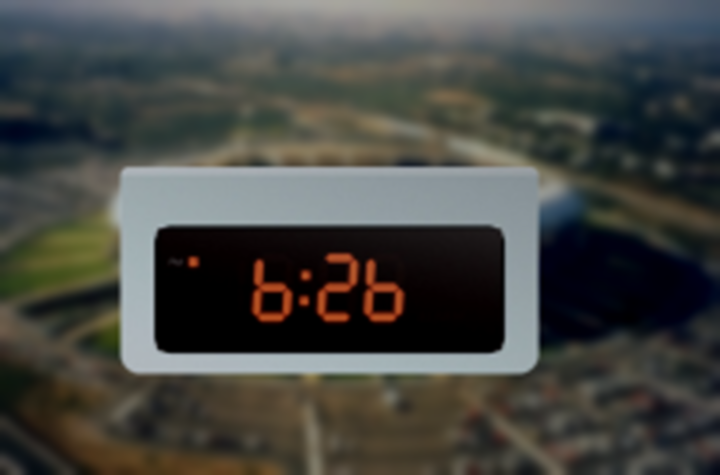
6:26
